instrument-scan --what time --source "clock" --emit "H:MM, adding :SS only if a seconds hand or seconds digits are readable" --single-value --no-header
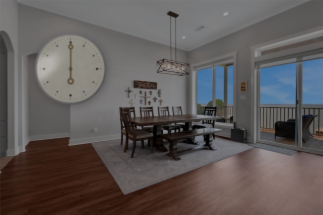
6:00
